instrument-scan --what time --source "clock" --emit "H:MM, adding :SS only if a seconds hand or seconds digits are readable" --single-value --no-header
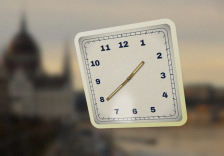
1:39
